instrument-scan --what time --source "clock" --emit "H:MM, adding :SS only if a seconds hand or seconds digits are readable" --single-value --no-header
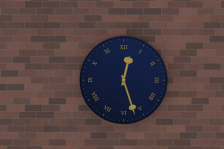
12:27
